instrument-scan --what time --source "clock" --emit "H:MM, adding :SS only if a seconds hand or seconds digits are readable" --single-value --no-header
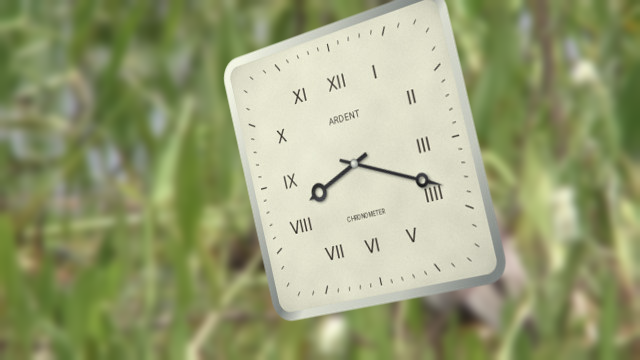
8:19
